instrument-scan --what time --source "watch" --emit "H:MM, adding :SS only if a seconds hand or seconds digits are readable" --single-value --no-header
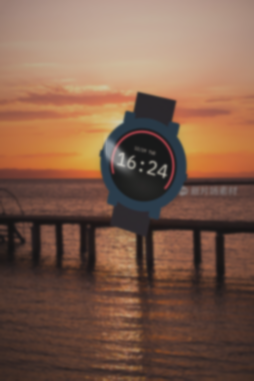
16:24
